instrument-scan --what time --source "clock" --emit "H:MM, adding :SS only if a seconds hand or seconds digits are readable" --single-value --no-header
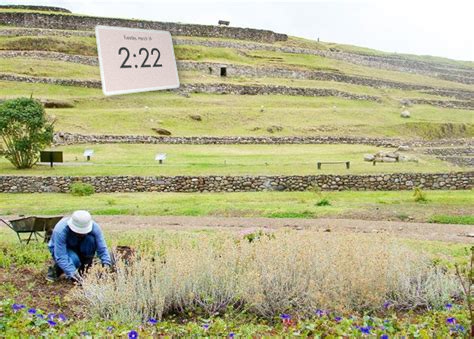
2:22
